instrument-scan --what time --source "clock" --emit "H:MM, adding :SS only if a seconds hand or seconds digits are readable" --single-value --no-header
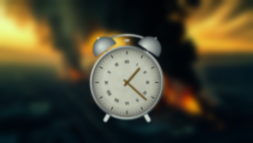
1:22
